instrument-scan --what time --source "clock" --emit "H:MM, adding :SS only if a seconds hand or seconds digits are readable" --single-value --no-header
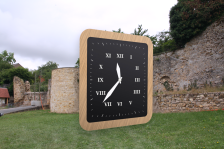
11:37
